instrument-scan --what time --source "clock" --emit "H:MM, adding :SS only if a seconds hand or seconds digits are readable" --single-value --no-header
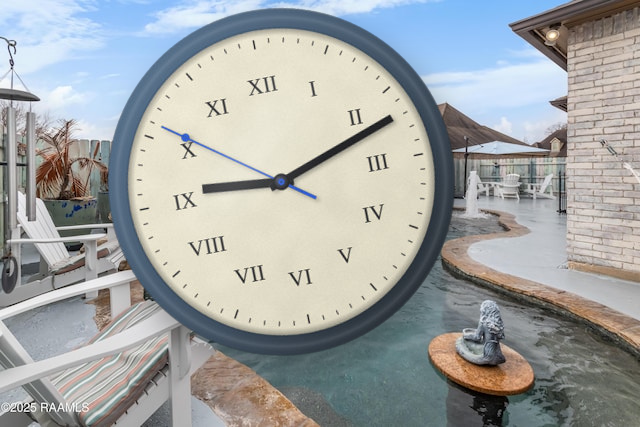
9:11:51
